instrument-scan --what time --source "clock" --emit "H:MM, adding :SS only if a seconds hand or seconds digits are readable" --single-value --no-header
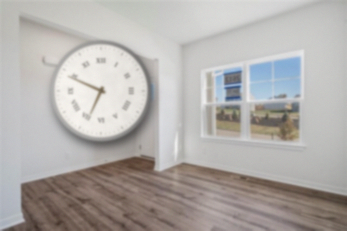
6:49
